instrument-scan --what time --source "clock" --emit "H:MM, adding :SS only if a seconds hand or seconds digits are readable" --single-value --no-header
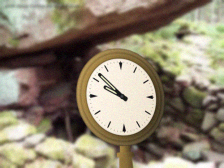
9:52
